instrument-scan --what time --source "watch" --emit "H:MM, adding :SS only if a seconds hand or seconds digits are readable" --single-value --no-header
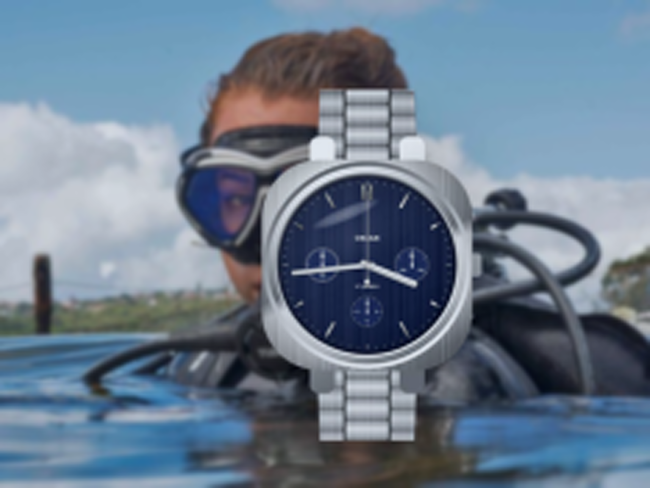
3:44
